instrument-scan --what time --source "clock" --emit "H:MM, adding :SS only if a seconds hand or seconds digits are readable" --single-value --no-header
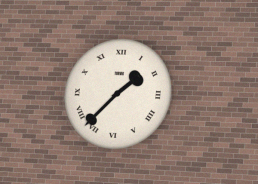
1:37
